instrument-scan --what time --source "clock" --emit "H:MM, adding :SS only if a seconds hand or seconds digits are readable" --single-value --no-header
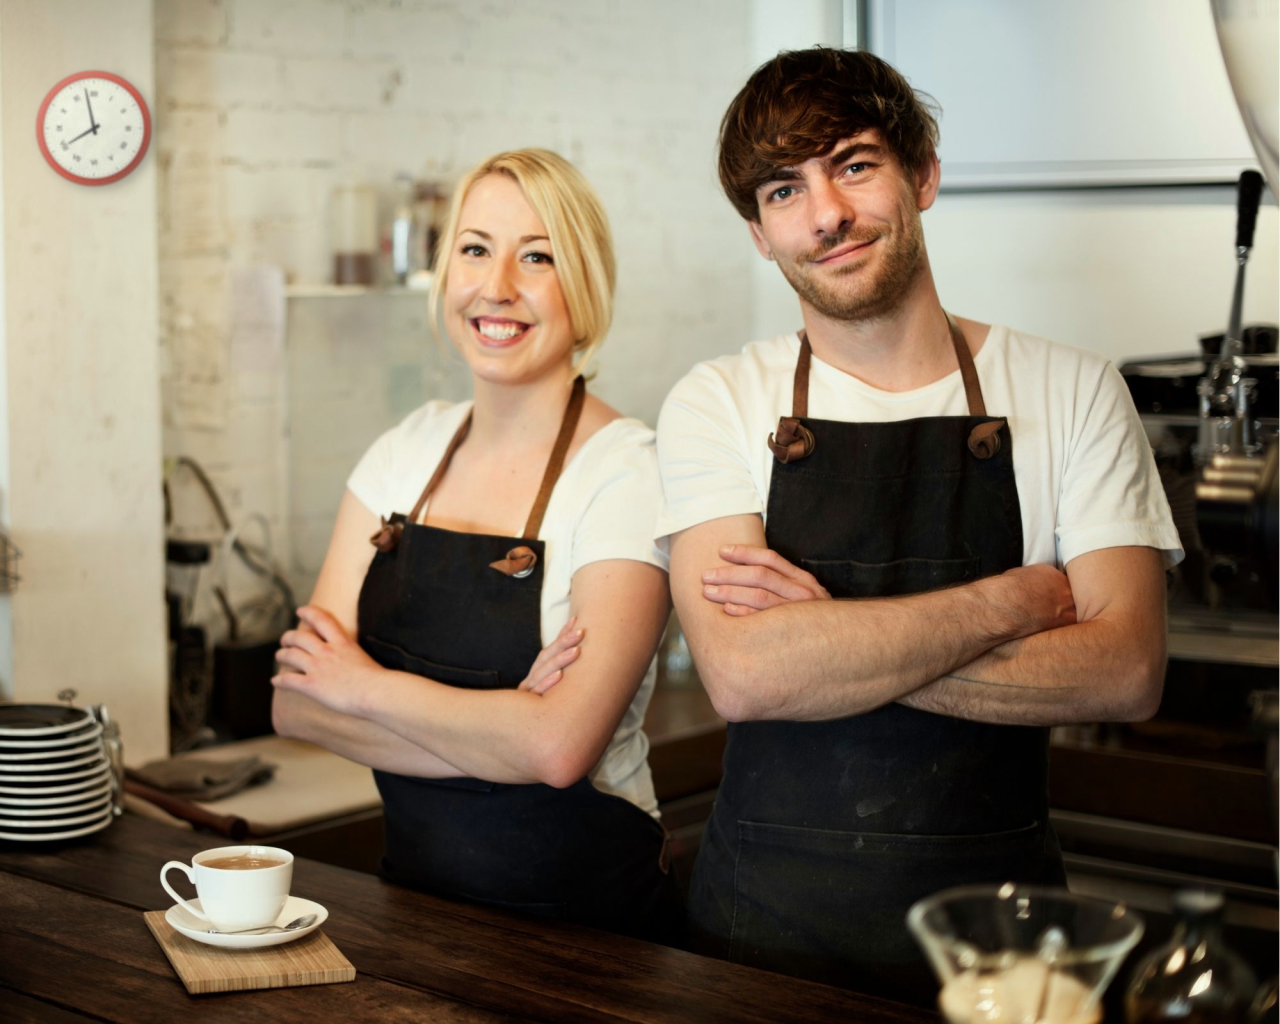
7:58
